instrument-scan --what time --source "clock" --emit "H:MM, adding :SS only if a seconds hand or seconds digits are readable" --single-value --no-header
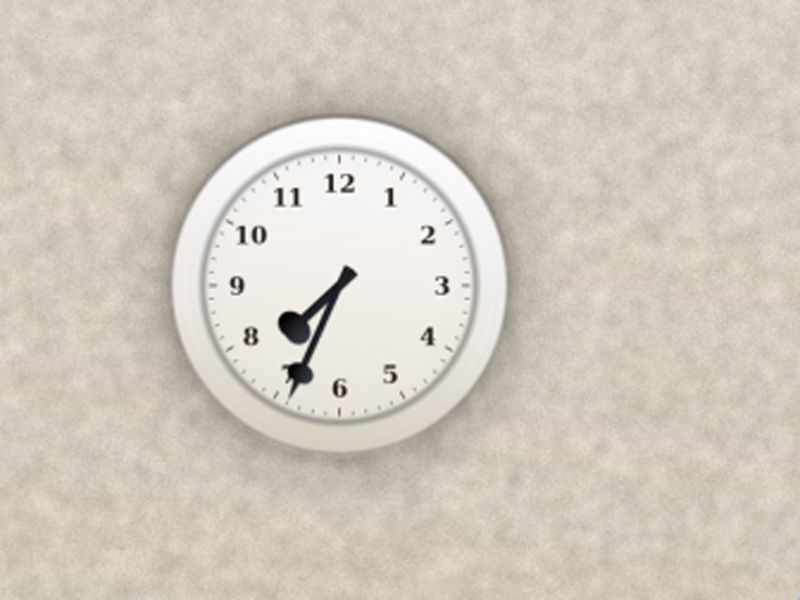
7:34
